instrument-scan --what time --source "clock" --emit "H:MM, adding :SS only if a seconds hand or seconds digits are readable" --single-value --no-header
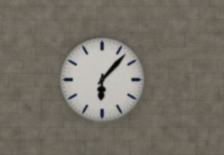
6:07
